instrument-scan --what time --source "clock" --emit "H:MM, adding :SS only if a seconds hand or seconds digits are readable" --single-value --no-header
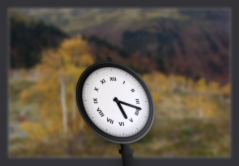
5:18
